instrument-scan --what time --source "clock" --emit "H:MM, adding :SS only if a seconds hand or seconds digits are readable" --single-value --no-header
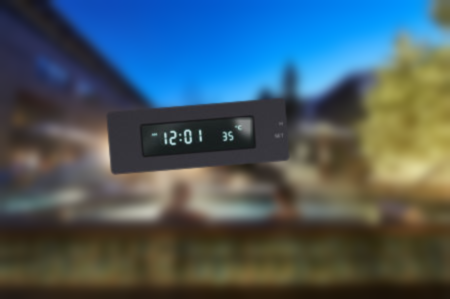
12:01
